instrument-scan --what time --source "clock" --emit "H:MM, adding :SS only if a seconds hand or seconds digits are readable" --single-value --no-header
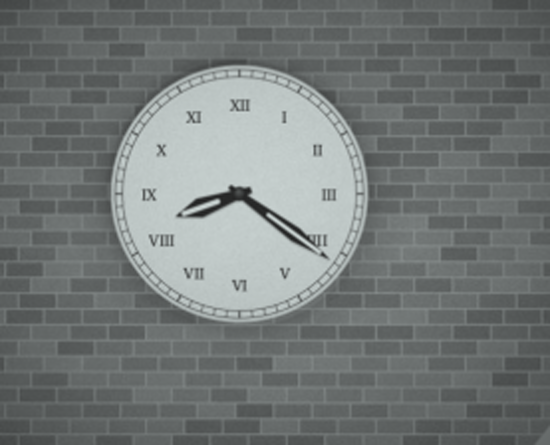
8:21
